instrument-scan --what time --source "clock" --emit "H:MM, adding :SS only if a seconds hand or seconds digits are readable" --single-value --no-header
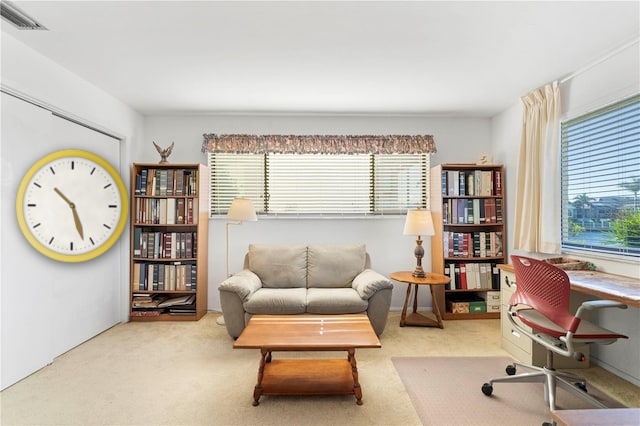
10:27
